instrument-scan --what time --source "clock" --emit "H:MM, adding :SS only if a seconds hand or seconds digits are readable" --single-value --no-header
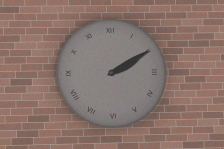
2:10
